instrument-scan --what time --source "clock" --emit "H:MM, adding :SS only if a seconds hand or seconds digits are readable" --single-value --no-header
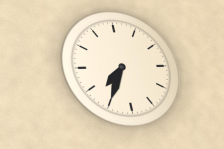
7:35
